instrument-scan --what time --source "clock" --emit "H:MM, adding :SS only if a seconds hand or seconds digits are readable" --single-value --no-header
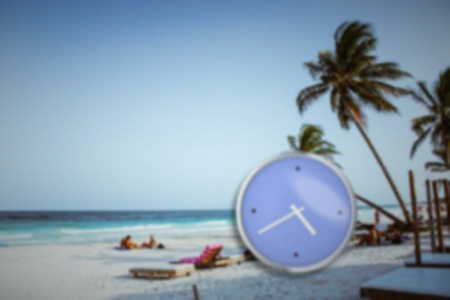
4:40
